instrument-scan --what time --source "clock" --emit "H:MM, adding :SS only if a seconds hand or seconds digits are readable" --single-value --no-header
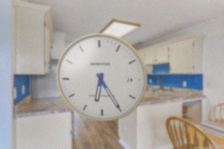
6:25
